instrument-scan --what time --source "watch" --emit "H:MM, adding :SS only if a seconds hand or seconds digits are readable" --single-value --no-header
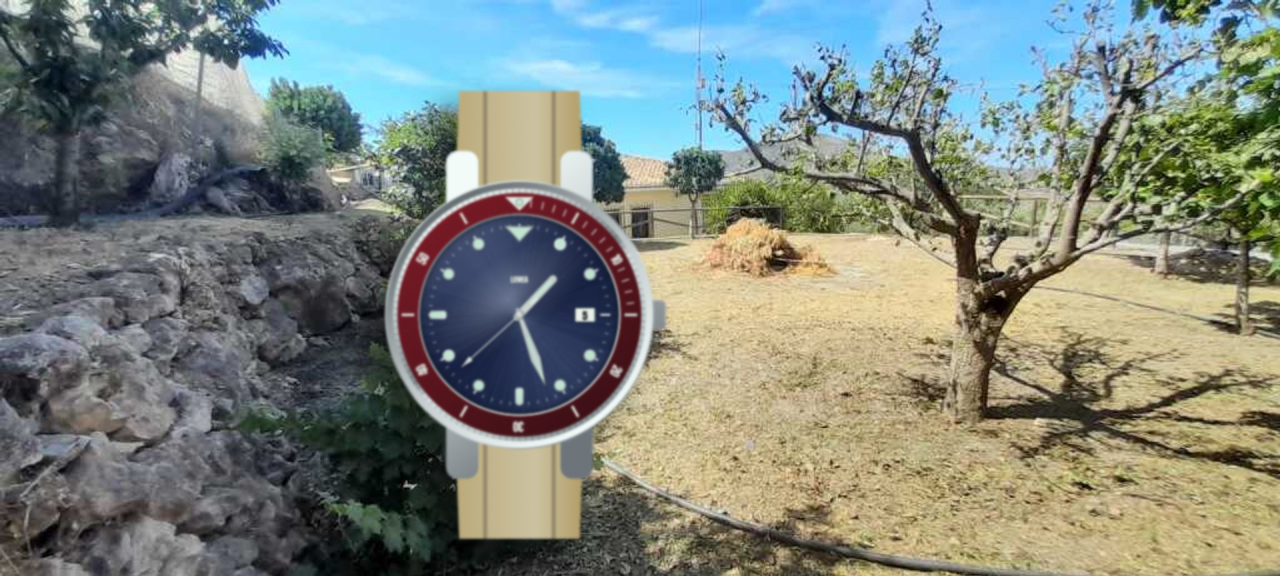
1:26:38
